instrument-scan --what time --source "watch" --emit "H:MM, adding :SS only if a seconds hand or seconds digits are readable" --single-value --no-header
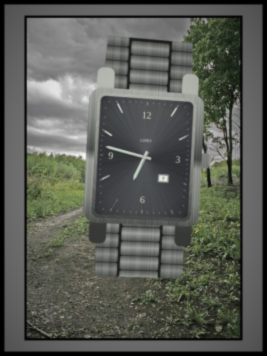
6:47
